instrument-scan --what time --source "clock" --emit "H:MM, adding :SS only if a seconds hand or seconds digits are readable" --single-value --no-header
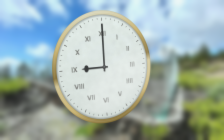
9:00
